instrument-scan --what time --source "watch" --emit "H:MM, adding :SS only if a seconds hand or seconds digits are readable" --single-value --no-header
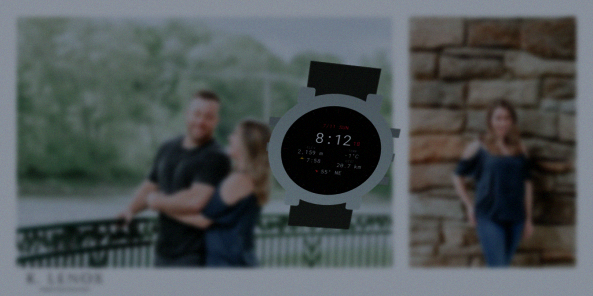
8:12
